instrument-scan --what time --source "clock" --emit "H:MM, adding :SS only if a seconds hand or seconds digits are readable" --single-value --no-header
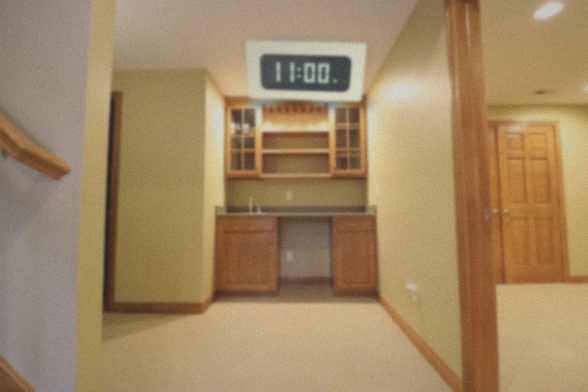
11:00
